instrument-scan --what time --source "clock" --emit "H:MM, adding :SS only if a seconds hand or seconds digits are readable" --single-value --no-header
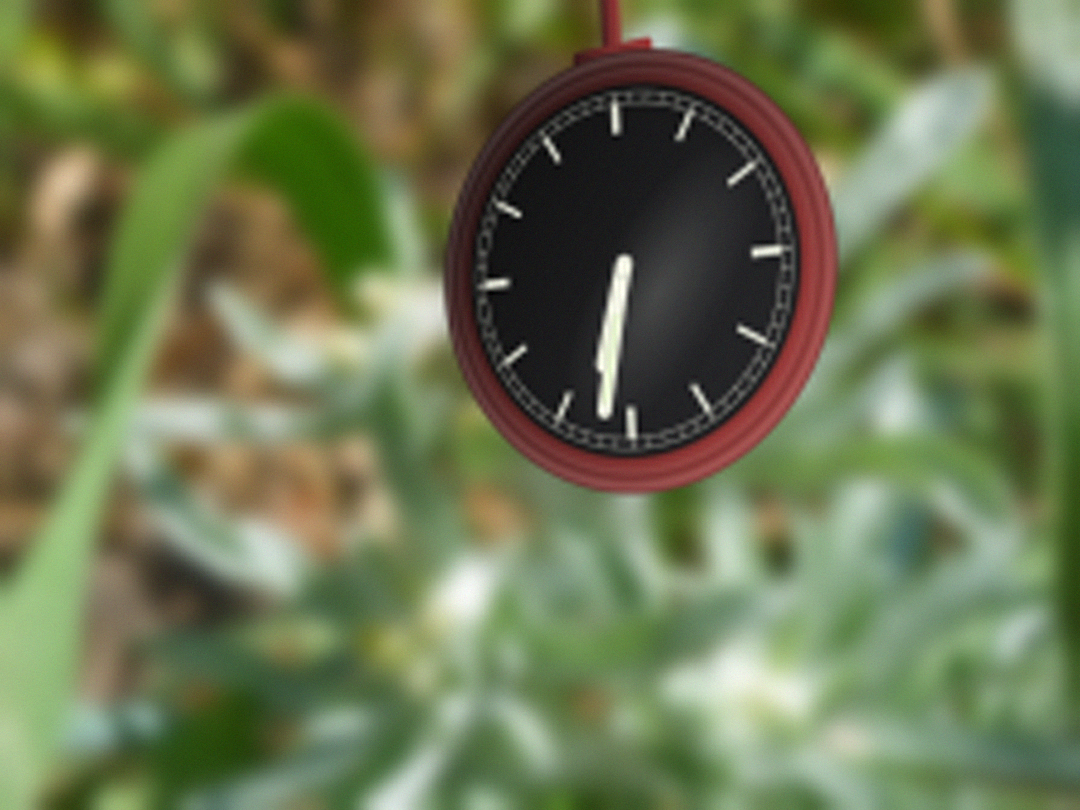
6:32
